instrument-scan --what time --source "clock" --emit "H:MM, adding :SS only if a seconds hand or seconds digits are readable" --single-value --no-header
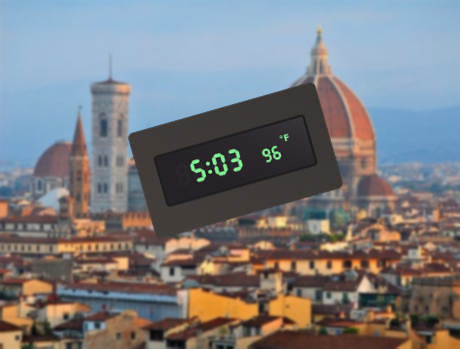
5:03
